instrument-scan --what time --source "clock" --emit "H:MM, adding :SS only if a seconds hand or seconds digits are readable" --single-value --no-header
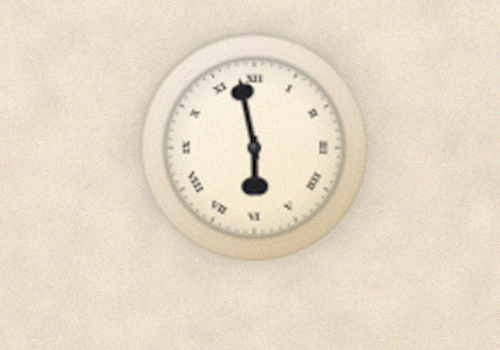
5:58
